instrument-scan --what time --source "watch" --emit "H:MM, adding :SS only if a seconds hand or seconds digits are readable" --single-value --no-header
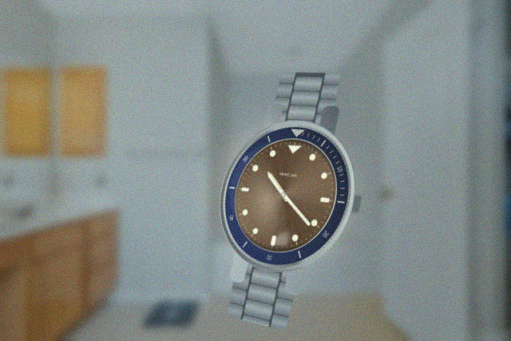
10:21
